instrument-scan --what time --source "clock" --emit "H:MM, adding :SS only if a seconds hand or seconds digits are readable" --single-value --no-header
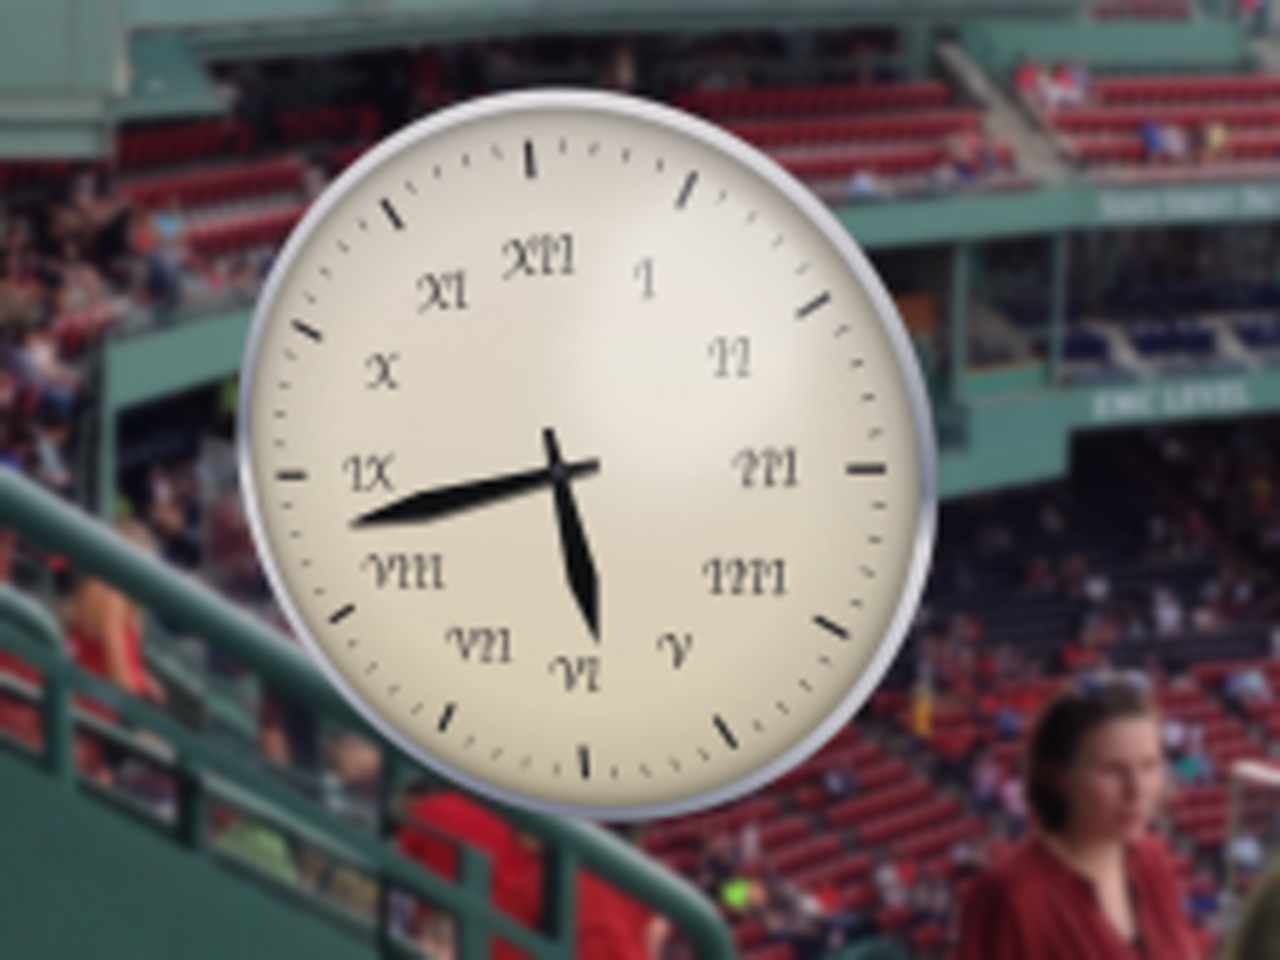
5:43
